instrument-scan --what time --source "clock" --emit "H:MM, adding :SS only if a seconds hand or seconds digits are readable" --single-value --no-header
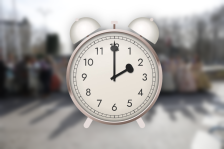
2:00
